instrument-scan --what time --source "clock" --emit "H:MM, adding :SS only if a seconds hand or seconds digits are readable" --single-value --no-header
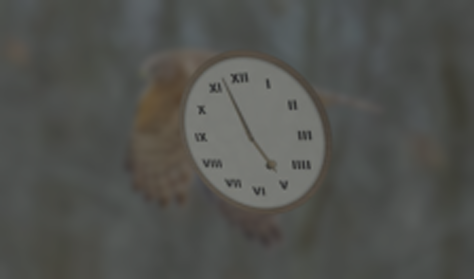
4:57
